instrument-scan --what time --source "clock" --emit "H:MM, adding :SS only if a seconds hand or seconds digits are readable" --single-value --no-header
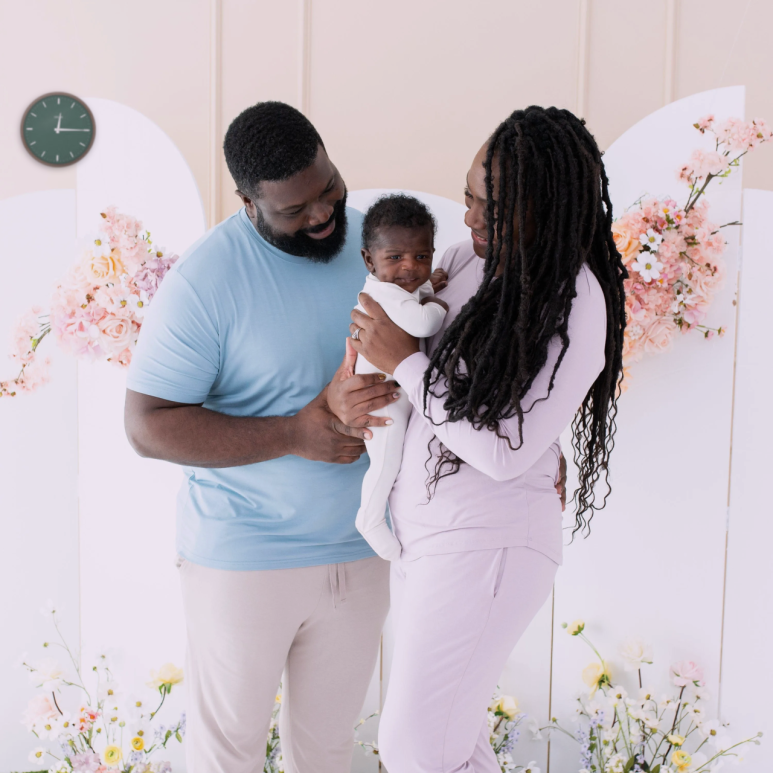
12:15
